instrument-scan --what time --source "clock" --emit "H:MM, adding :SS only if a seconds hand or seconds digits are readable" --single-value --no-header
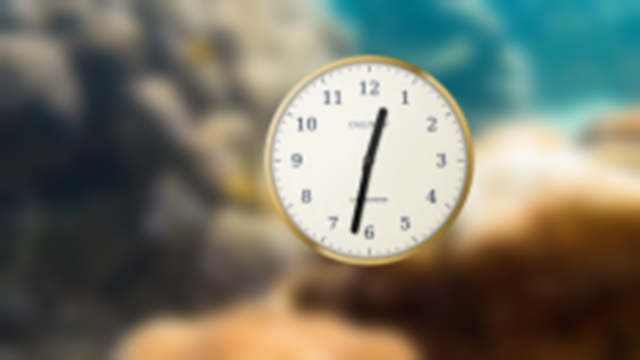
12:32
